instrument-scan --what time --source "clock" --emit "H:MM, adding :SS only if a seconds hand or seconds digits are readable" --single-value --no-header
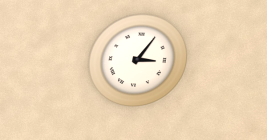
3:05
